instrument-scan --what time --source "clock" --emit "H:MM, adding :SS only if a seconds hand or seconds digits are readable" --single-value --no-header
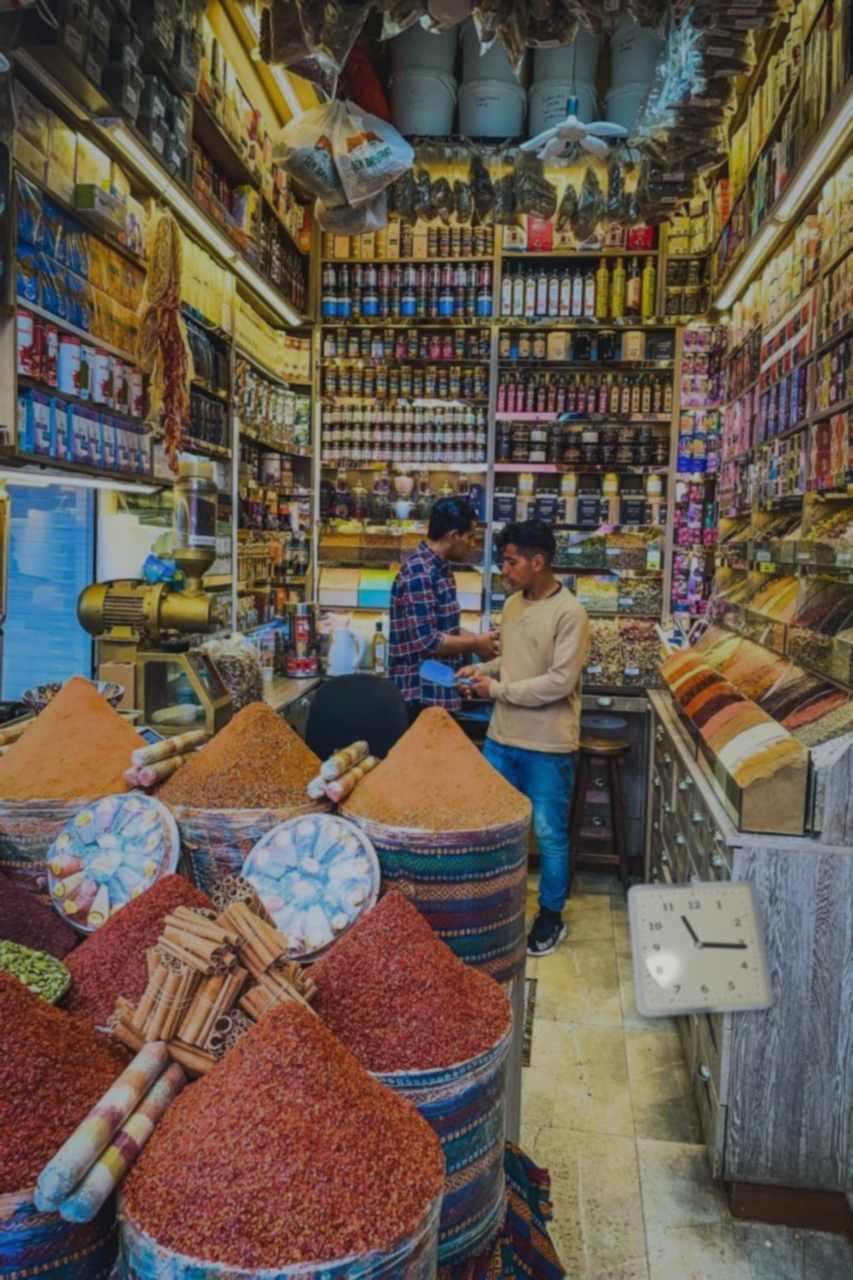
11:16
